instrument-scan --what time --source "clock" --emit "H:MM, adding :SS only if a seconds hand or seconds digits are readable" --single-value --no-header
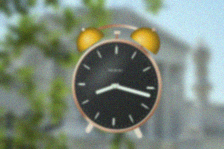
8:17
